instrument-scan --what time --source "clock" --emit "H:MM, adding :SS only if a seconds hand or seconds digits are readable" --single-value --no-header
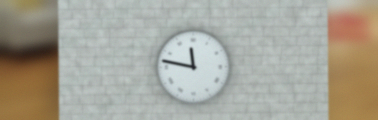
11:47
